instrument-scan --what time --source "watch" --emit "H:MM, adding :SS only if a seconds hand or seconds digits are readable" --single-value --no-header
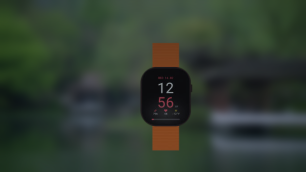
12:56
